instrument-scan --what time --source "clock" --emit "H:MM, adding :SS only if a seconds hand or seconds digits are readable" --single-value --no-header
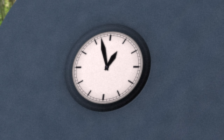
12:57
